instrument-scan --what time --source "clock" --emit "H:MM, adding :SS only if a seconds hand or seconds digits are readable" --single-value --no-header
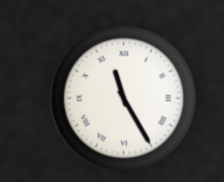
11:25
